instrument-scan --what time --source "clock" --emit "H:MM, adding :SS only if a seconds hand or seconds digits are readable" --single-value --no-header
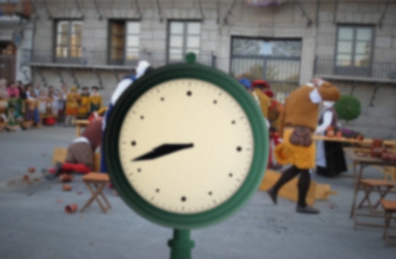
8:42
